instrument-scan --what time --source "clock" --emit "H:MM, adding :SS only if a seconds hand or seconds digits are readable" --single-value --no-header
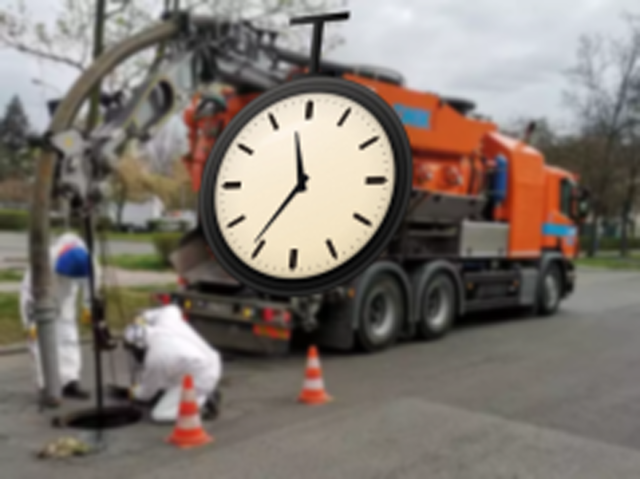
11:36
